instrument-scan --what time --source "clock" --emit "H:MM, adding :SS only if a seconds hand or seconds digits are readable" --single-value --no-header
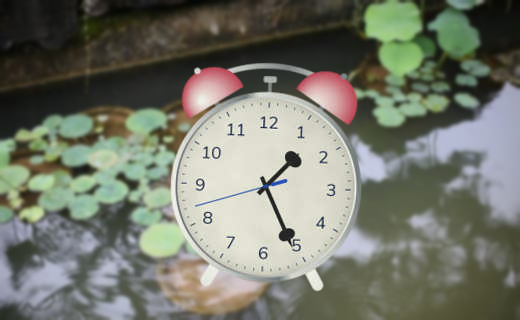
1:25:42
